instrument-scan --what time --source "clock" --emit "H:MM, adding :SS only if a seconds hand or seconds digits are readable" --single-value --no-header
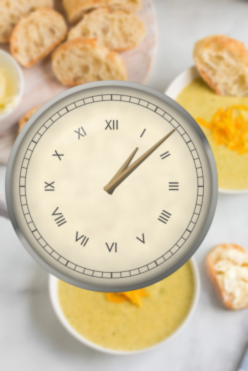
1:08
